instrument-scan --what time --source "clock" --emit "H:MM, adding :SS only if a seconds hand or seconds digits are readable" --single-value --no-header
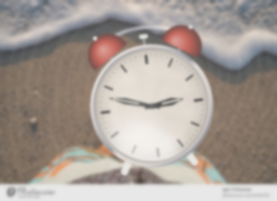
2:48
